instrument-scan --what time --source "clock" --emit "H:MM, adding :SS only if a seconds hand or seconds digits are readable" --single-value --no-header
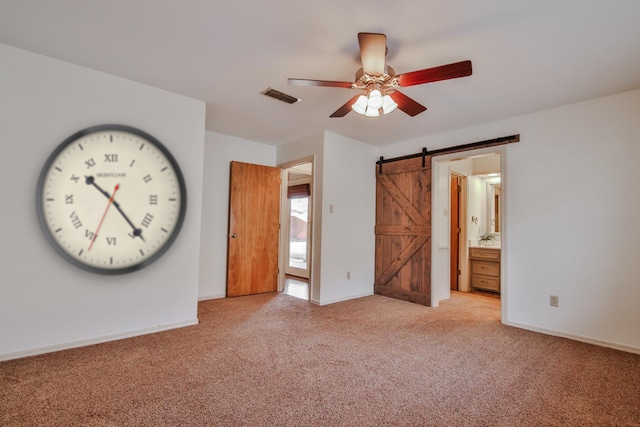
10:23:34
